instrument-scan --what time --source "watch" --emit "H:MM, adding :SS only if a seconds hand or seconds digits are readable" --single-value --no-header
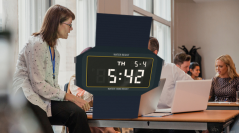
5:42
